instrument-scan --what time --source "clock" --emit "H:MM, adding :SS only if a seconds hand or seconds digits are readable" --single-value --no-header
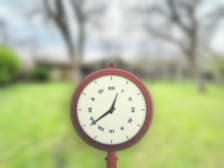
12:39
